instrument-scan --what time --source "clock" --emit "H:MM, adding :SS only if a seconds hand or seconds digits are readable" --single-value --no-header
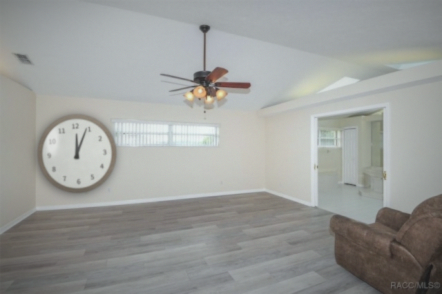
12:04
